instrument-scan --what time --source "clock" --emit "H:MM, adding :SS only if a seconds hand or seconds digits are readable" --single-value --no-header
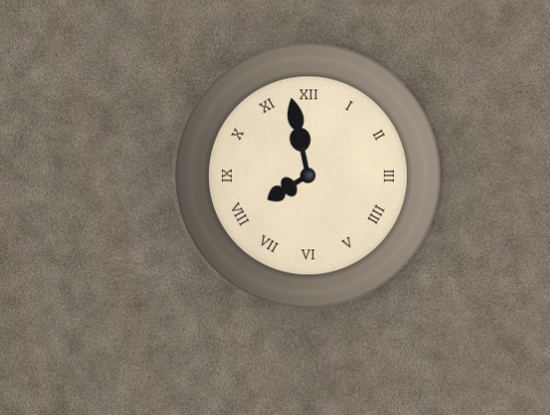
7:58
